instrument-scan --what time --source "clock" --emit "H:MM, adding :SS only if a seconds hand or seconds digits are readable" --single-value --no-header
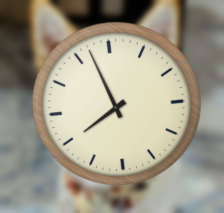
7:57
